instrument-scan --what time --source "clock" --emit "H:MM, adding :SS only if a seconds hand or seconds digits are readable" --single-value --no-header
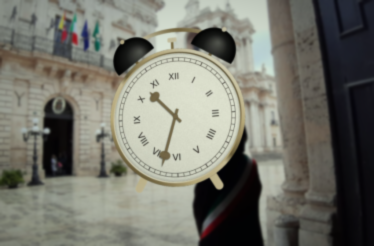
10:33
